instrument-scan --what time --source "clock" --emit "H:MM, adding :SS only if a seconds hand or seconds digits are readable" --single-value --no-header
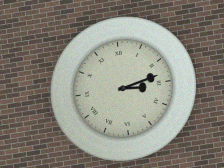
3:13
